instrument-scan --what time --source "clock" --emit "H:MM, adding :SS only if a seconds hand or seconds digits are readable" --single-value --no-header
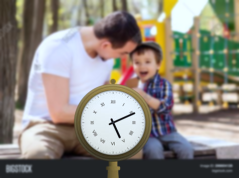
5:11
